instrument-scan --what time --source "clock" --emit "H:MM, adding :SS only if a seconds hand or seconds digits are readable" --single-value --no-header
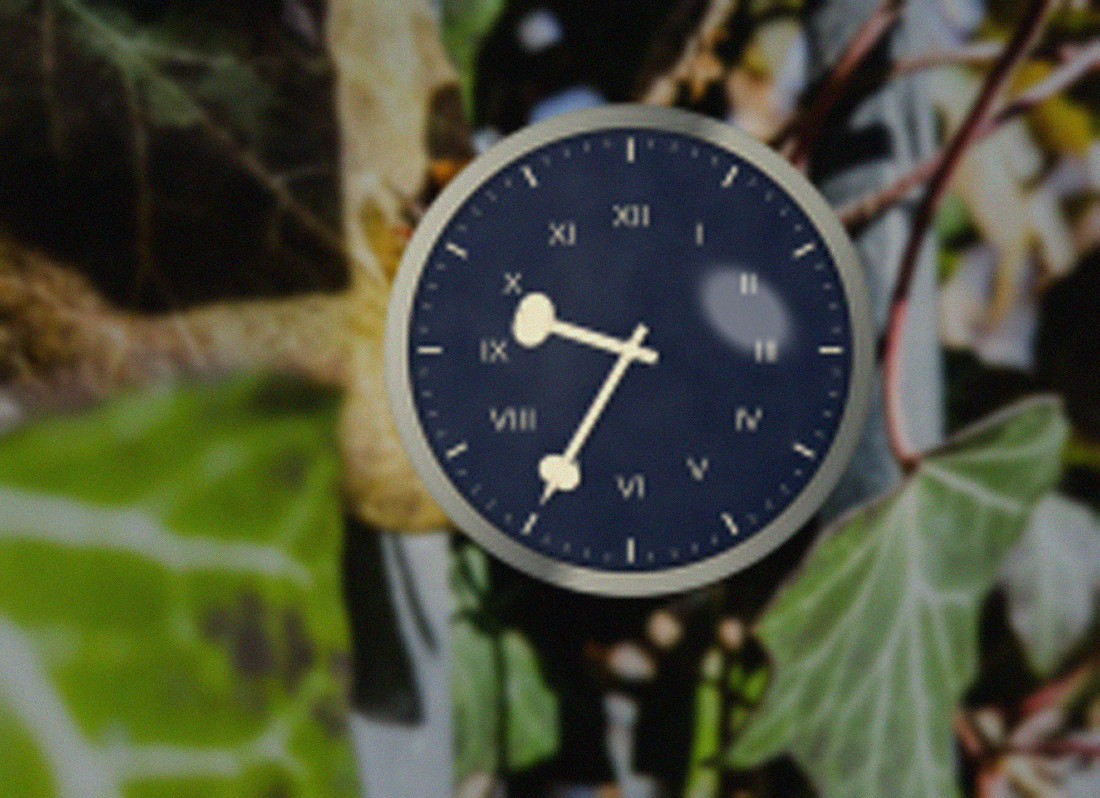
9:35
